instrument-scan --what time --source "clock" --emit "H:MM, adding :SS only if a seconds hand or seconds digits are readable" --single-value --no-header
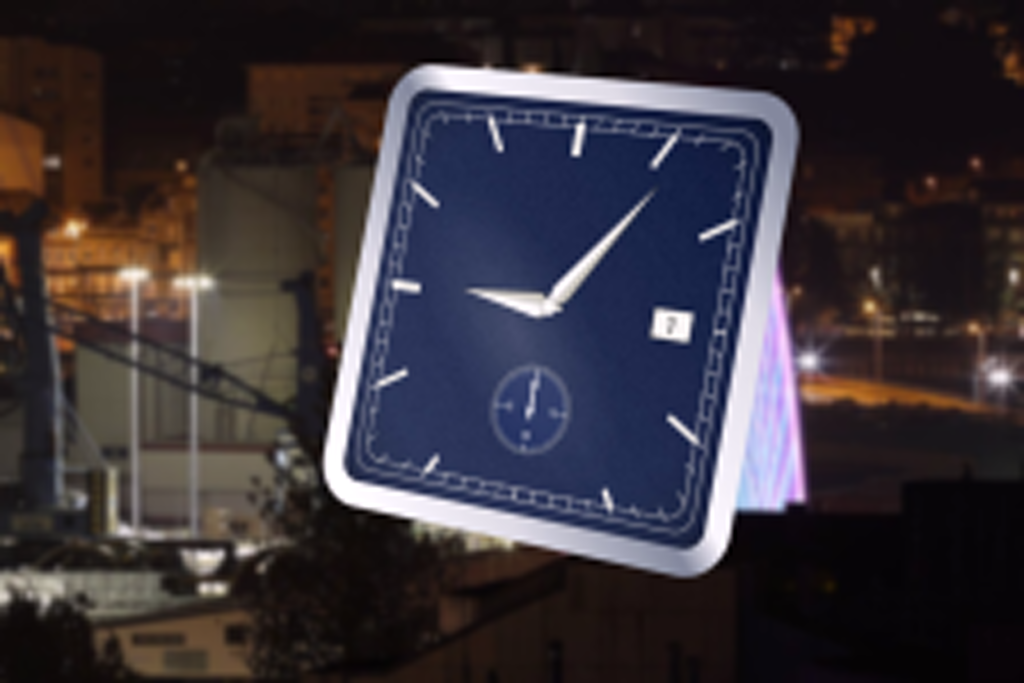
9:06
